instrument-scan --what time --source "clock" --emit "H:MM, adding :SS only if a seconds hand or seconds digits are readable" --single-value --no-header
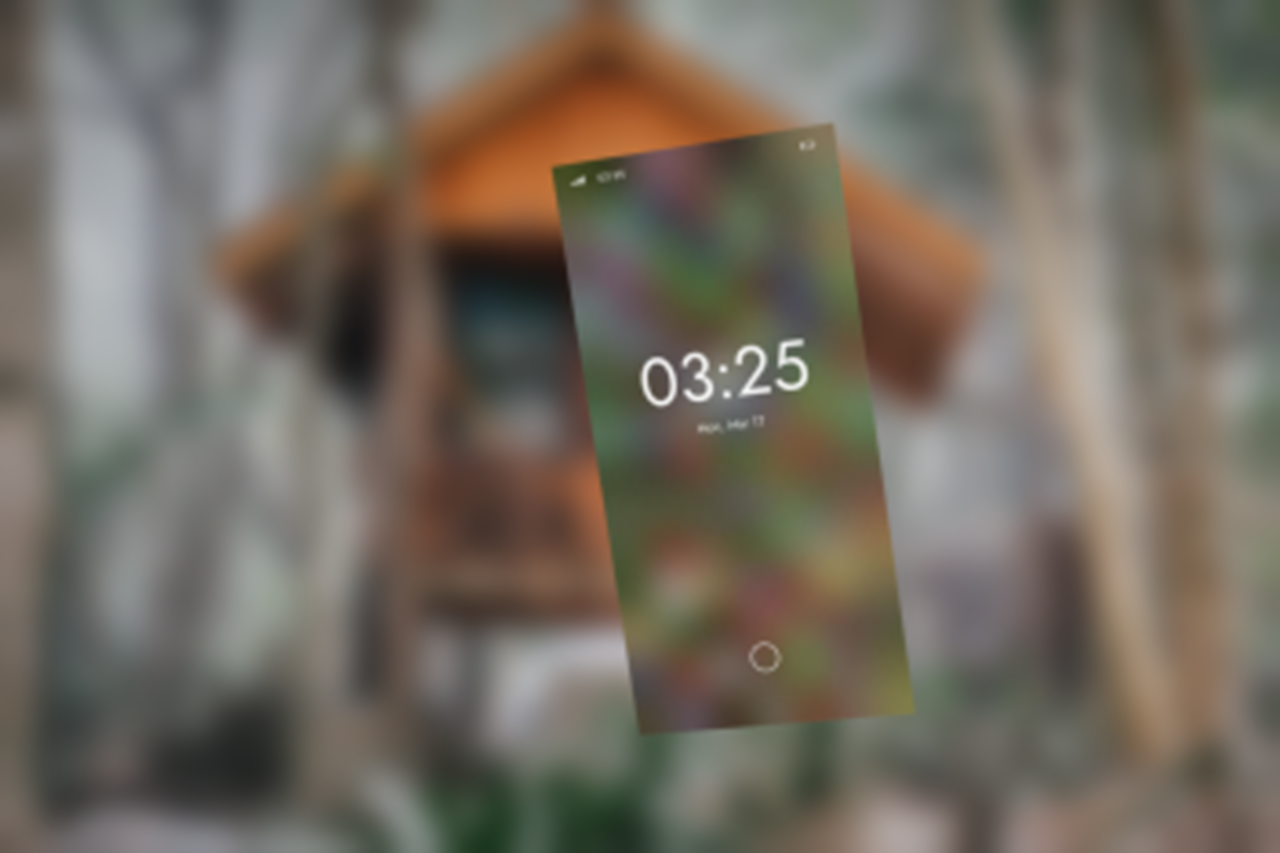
3:25
